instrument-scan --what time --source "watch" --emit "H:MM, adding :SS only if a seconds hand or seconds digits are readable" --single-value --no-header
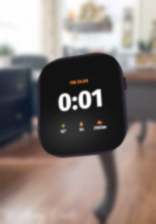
0:01
